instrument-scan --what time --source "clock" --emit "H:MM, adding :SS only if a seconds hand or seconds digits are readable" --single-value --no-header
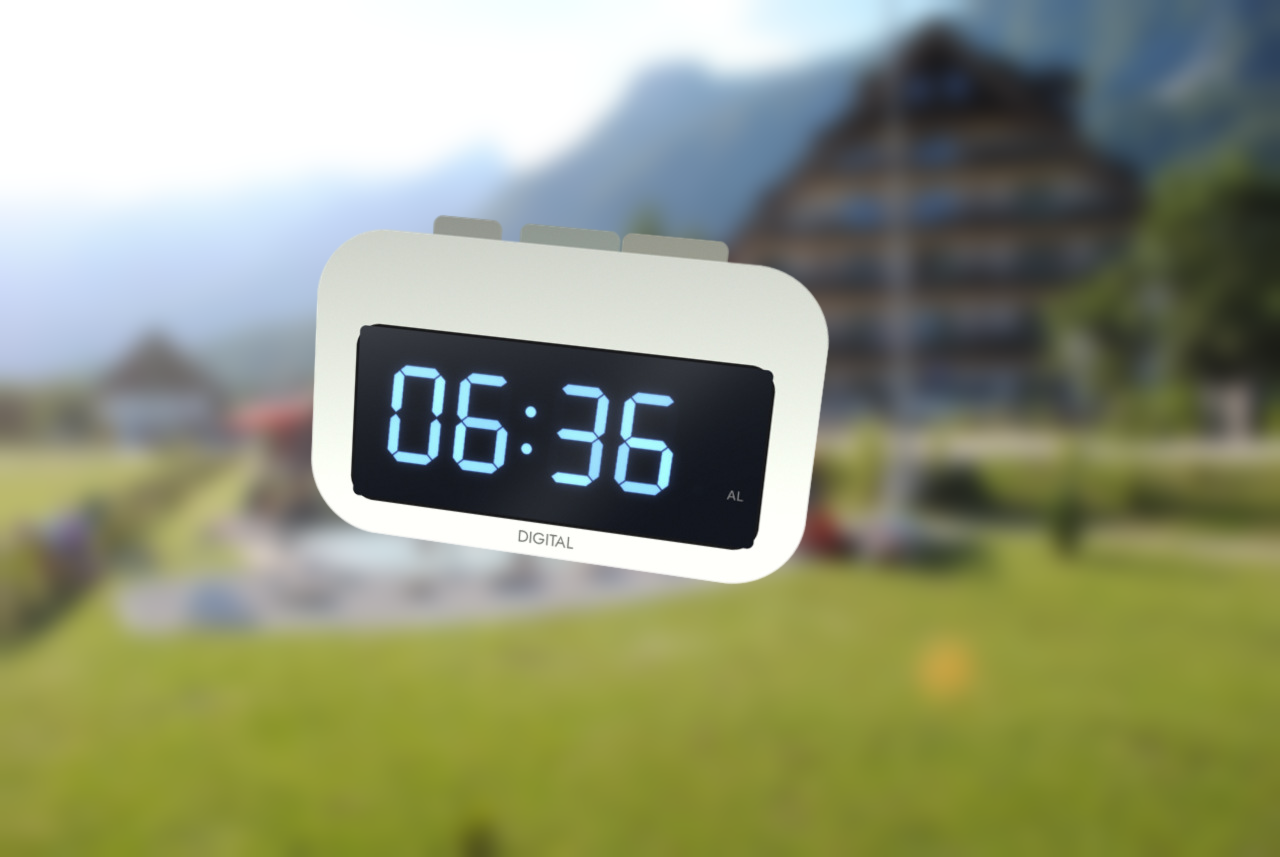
6:36
